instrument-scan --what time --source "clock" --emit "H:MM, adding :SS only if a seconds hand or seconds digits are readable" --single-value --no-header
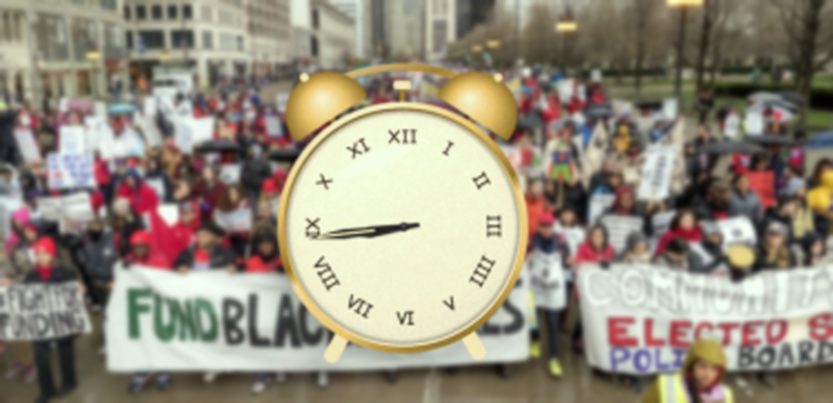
8:44
